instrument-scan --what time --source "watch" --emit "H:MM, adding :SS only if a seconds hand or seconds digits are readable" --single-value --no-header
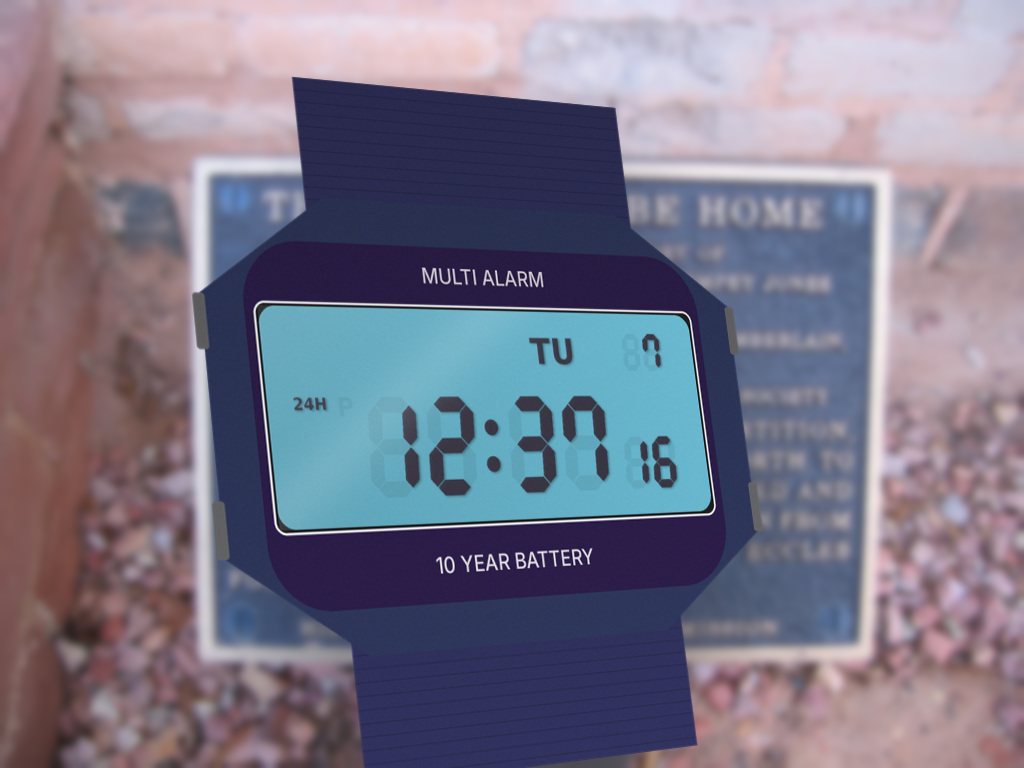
12:37:16
